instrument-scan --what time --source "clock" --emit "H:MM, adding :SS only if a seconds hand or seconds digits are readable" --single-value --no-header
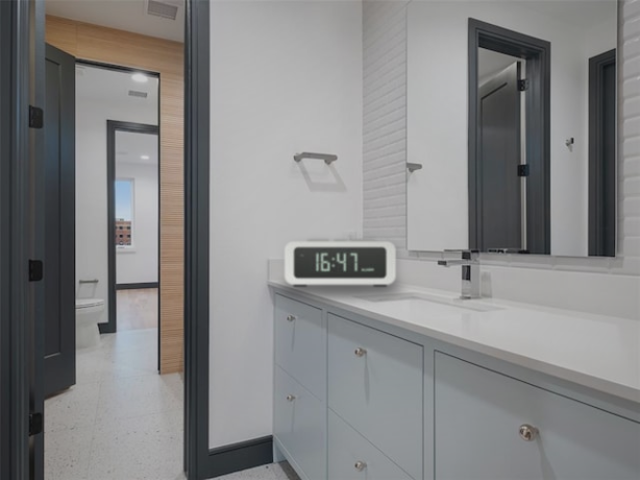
16:47
